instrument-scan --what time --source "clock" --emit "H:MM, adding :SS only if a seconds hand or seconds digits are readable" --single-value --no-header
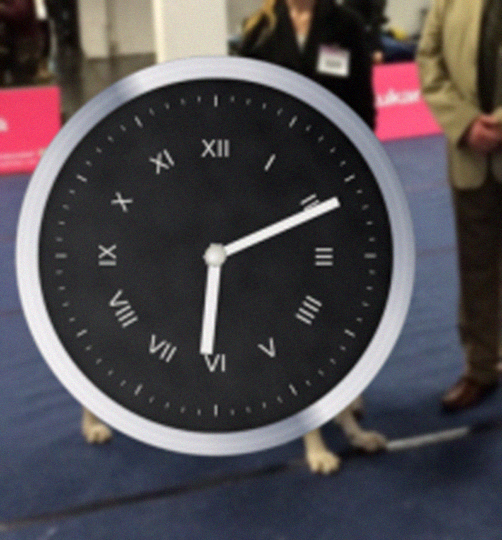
6:11
